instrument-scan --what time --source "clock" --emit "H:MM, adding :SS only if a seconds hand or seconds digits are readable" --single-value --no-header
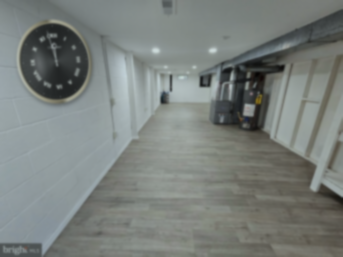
11:58
